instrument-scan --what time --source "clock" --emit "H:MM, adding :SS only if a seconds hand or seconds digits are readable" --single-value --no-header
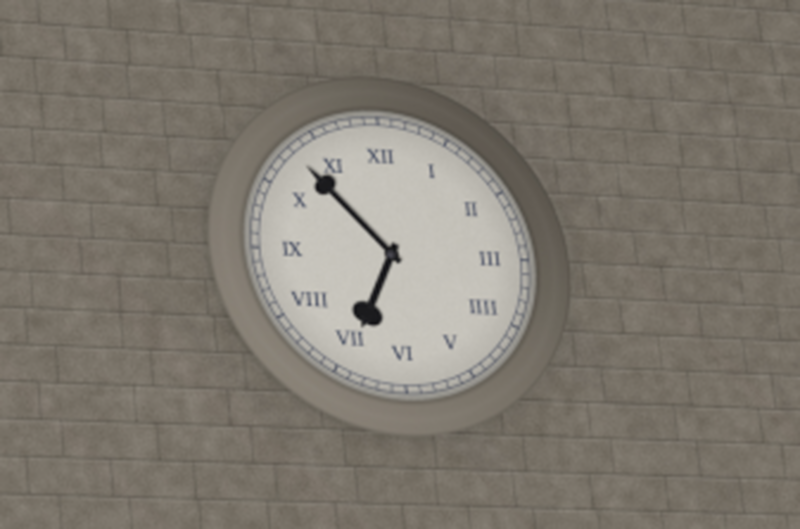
6:53
